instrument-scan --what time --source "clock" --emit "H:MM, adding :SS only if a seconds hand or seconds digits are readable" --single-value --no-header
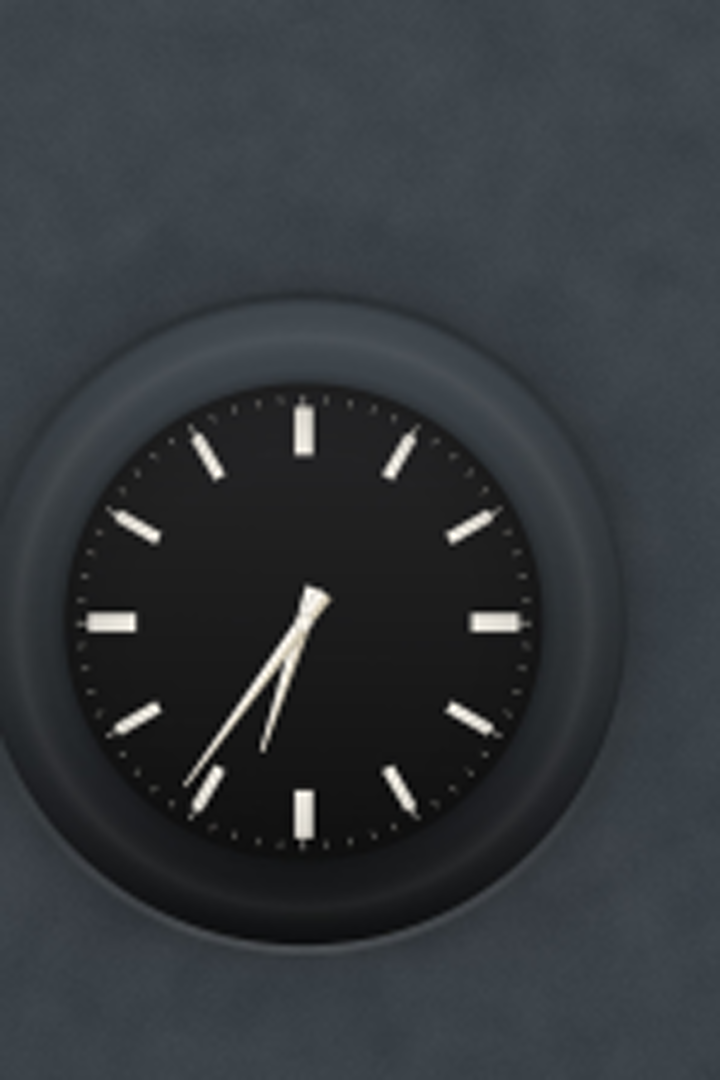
6:36
